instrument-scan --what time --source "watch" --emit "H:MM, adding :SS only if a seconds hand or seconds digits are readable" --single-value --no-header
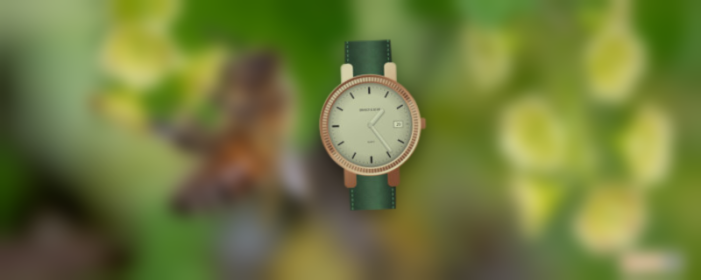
1:24
